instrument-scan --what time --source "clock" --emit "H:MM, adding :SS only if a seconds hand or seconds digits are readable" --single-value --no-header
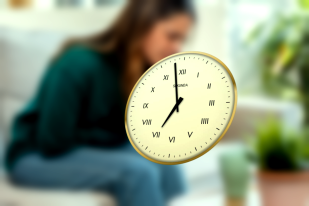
6:58
